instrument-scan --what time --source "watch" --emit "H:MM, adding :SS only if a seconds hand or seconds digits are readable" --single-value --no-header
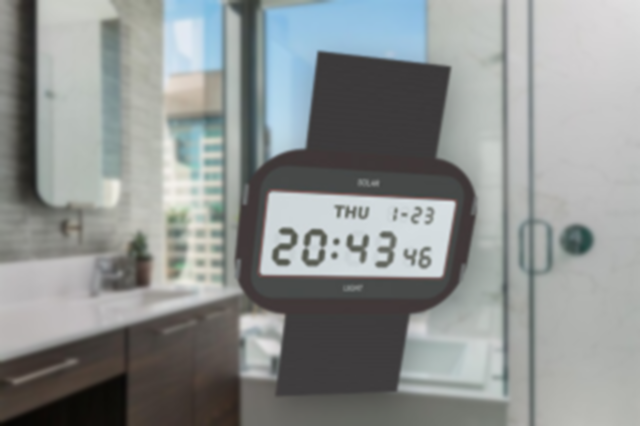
20:43:46
